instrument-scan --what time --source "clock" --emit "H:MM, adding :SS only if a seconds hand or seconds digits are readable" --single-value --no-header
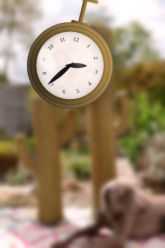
2:36
